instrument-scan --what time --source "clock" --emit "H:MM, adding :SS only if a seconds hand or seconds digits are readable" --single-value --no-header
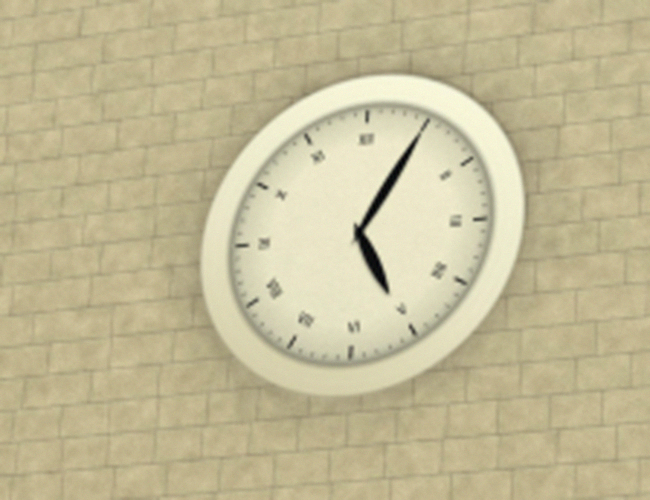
5:05
